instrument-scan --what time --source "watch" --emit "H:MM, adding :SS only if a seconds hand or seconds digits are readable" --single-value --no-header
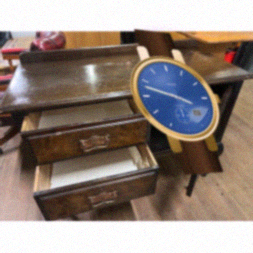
3:48
